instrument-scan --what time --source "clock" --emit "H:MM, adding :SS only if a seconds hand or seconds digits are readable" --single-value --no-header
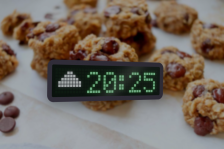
20:25
